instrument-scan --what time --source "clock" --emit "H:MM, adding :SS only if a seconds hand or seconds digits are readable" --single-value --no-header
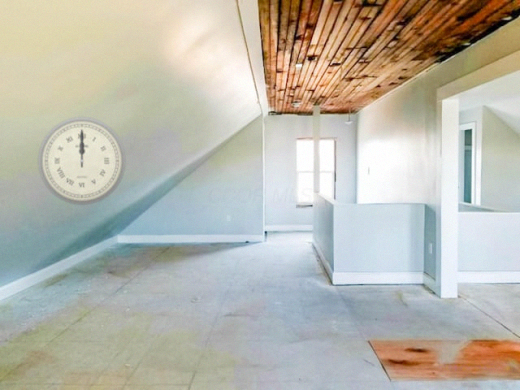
12:00
